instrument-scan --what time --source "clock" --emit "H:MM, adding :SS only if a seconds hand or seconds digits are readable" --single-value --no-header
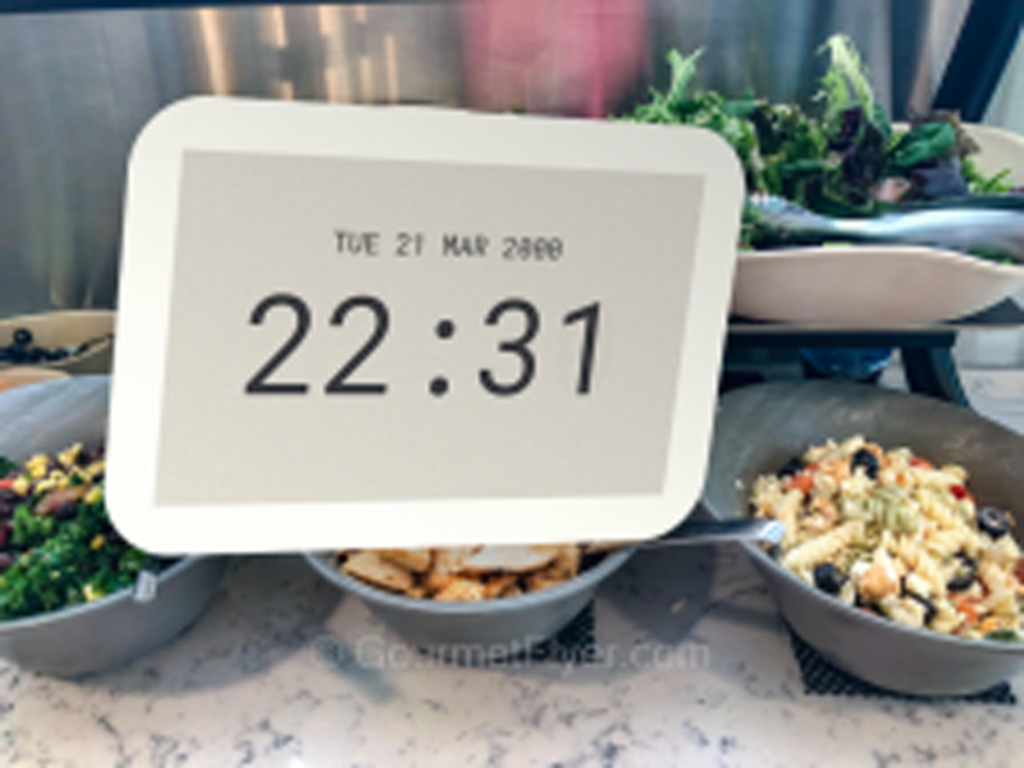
22:31
